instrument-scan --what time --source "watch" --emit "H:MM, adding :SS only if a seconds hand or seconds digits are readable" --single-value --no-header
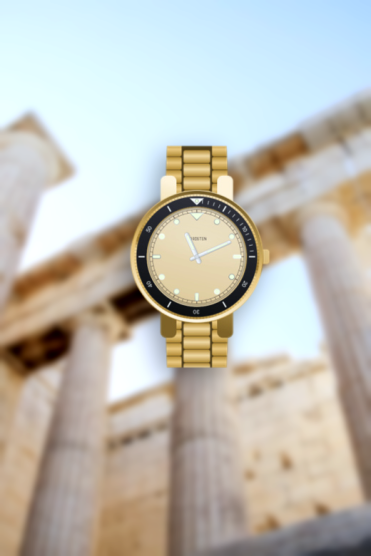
11:11
